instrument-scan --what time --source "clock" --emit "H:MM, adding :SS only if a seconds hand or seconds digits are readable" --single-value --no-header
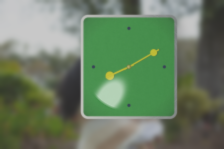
8:10
